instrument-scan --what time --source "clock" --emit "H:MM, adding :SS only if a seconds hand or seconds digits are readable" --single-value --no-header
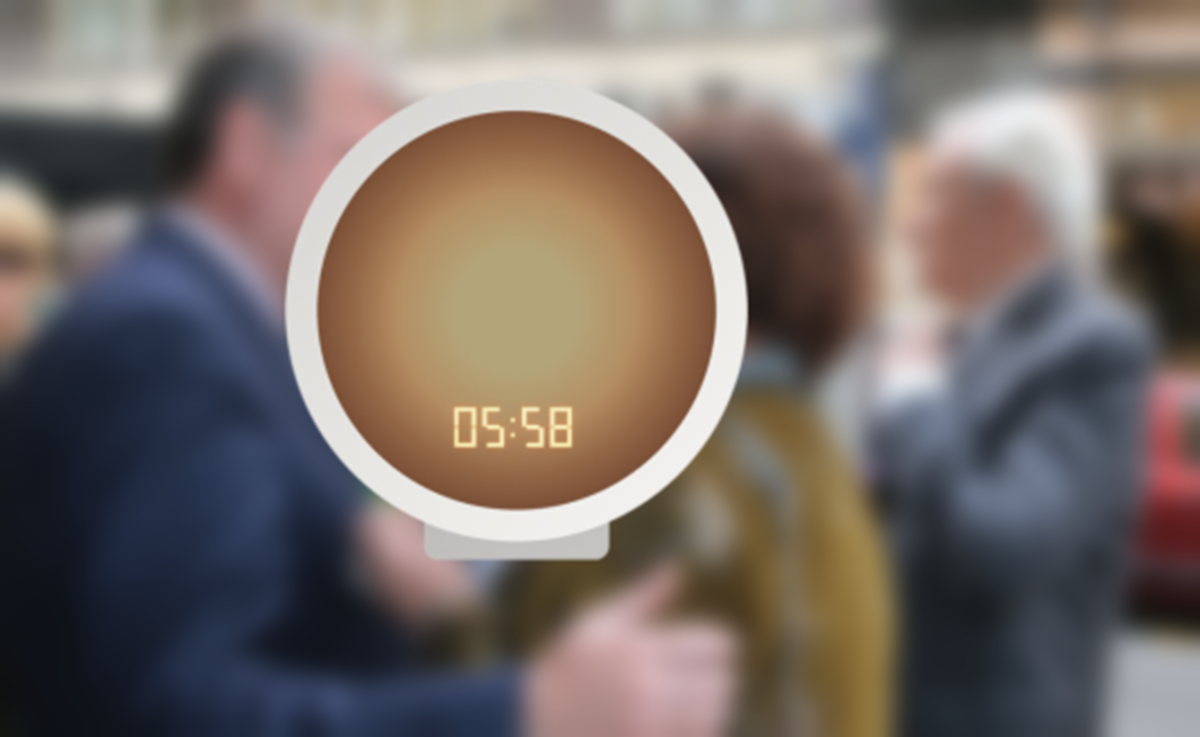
5:58
